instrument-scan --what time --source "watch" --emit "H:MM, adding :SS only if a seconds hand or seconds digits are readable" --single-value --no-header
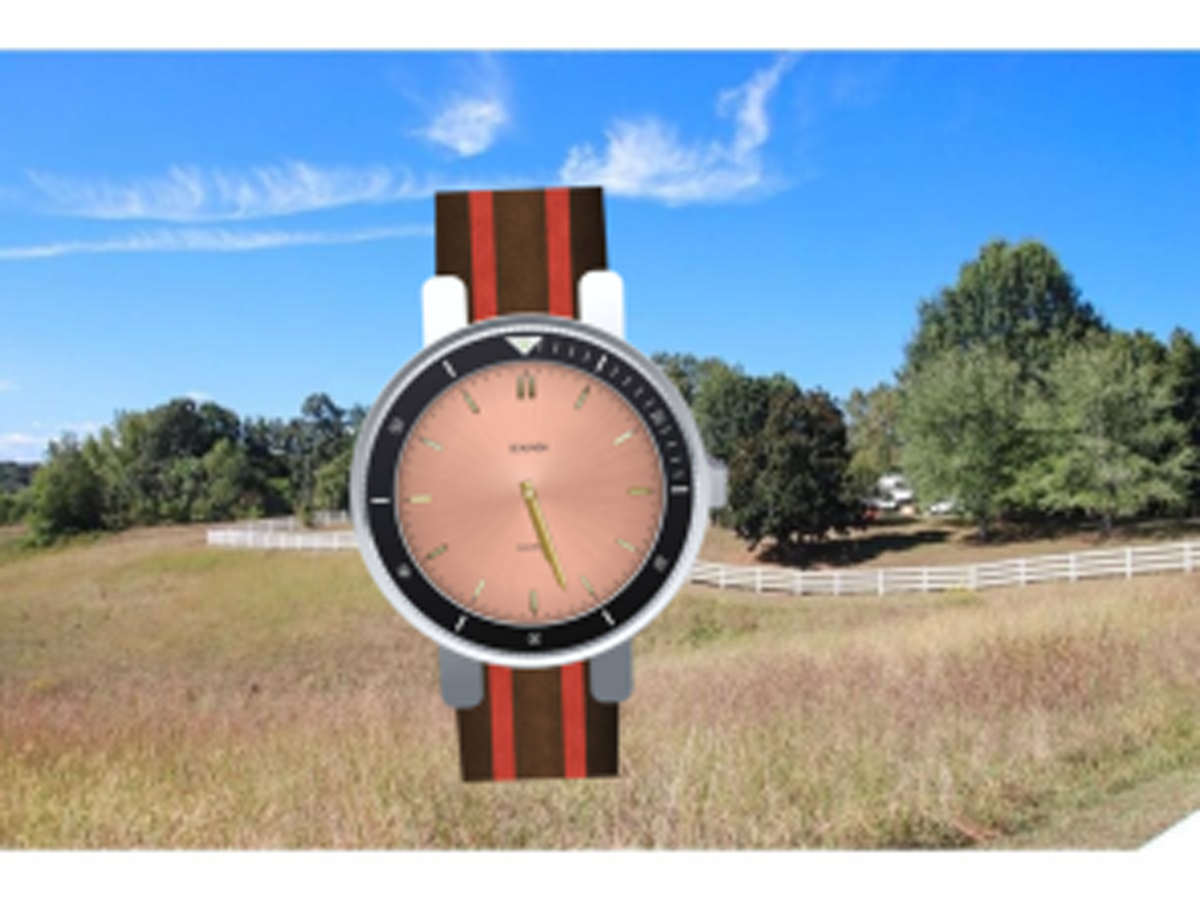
5:27
